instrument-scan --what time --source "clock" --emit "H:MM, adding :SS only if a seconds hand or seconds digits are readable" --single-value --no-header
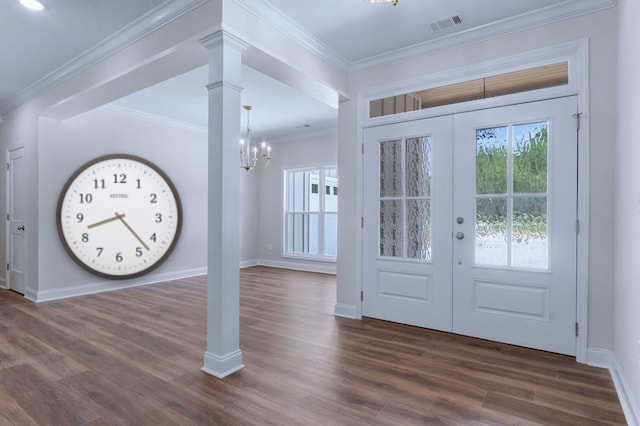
8:23
